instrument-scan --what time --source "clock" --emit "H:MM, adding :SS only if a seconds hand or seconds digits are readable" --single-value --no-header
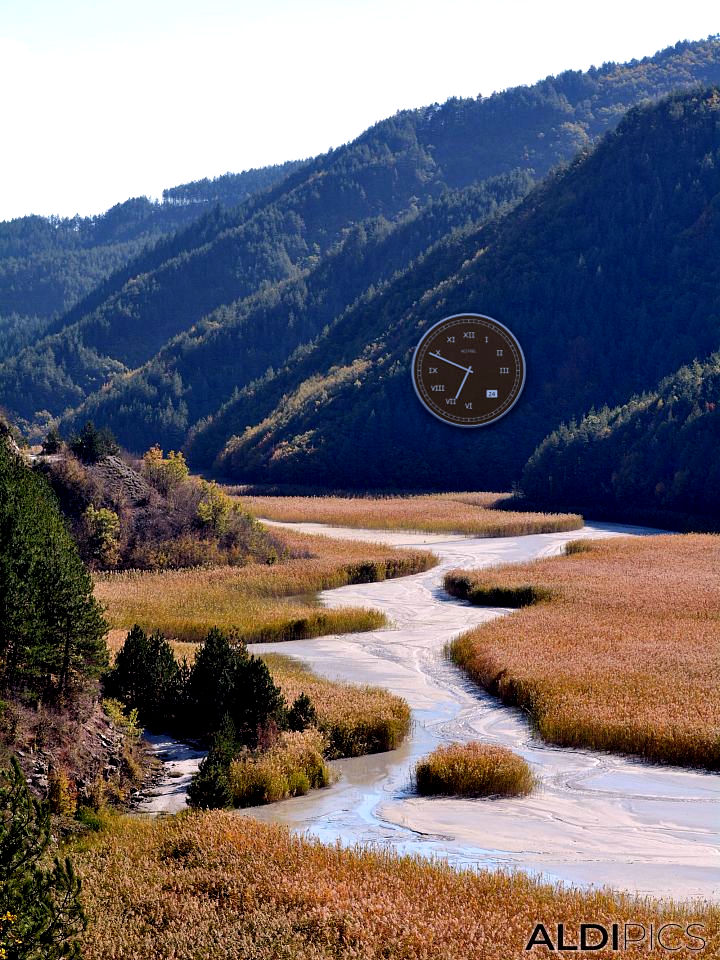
6:49
